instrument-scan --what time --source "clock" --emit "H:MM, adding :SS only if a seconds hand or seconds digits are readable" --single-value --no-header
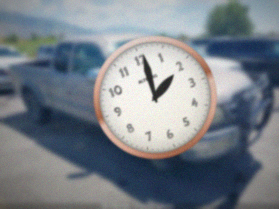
2:01
